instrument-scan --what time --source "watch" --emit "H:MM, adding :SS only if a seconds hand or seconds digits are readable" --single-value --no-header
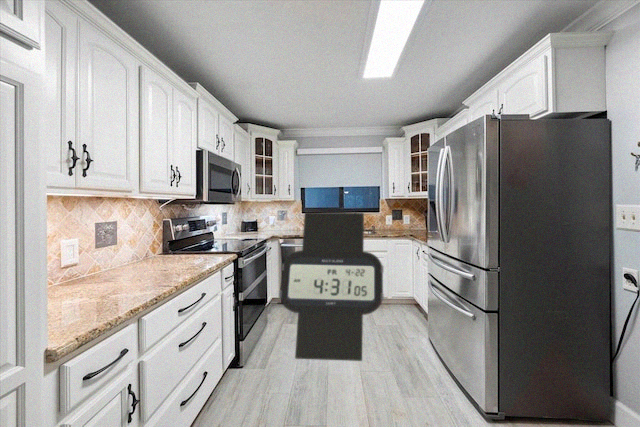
4:31:05
